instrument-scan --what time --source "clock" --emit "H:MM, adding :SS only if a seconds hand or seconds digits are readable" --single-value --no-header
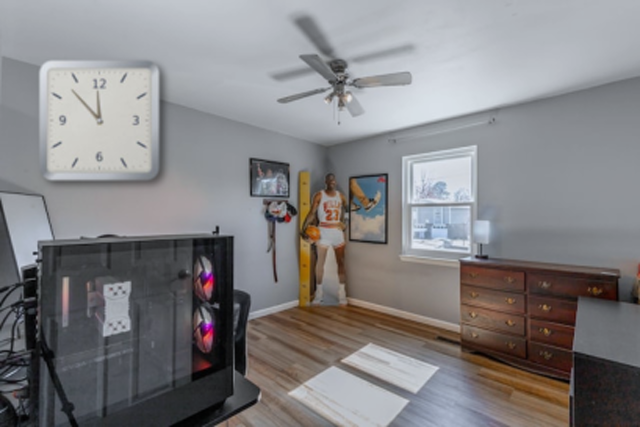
11:53
